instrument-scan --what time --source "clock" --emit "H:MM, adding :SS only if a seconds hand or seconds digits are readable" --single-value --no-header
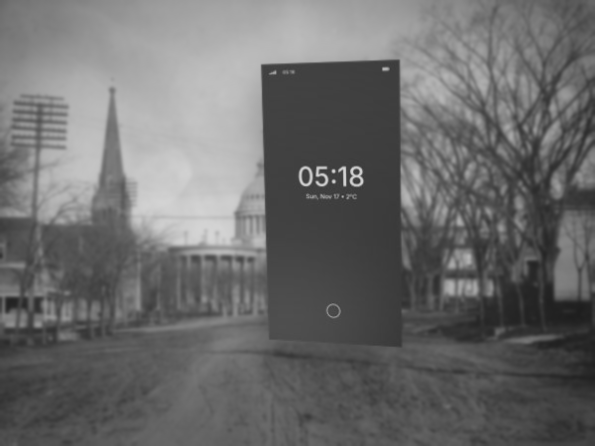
5:18
